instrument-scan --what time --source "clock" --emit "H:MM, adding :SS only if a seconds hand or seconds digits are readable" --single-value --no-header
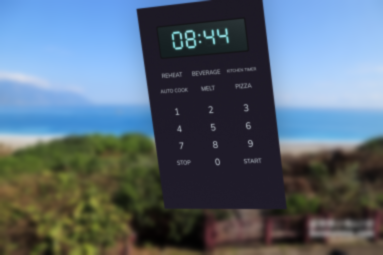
8:44
